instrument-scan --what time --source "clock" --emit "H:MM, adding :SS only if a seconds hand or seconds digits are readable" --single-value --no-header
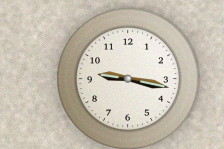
9:17
